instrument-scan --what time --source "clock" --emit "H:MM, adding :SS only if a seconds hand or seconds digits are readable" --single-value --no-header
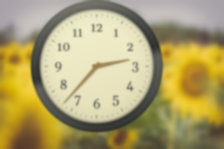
2:37
